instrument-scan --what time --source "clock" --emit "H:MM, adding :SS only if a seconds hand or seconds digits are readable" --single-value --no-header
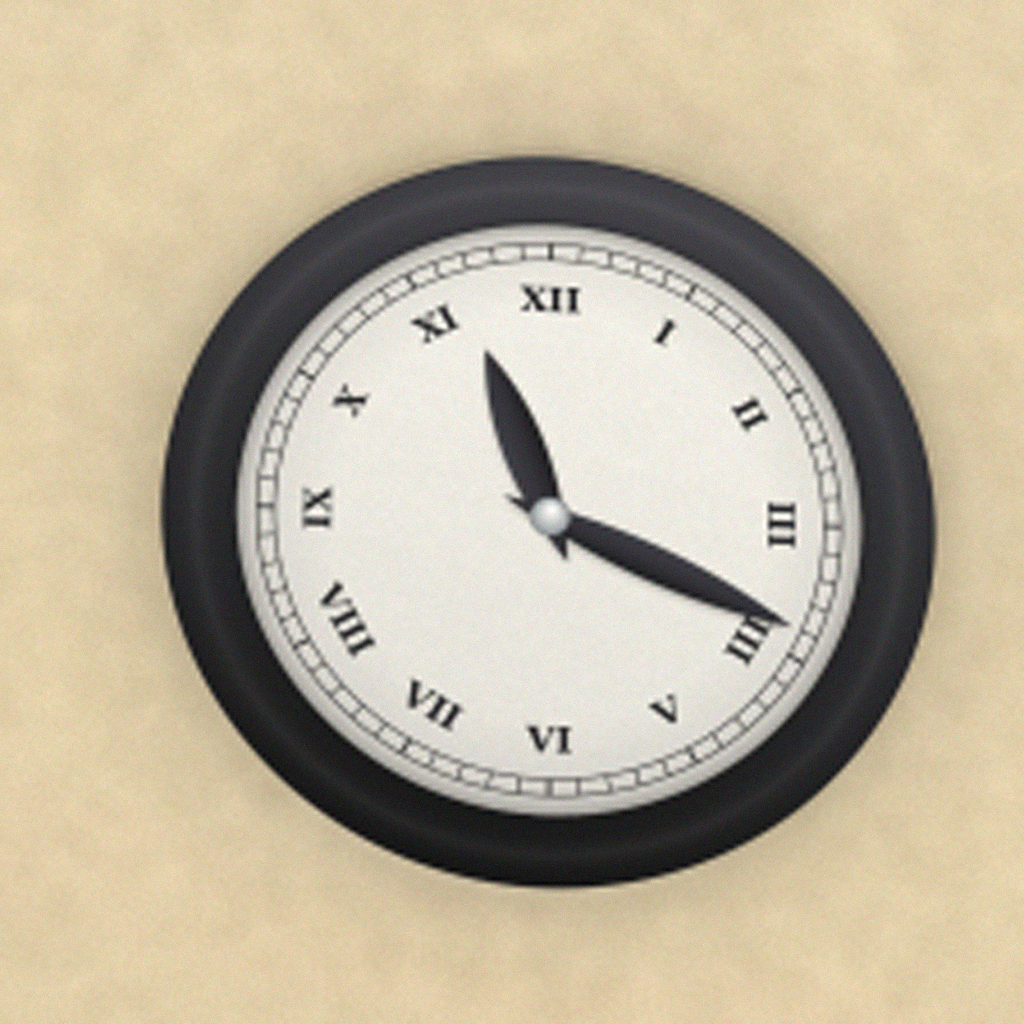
11:19
